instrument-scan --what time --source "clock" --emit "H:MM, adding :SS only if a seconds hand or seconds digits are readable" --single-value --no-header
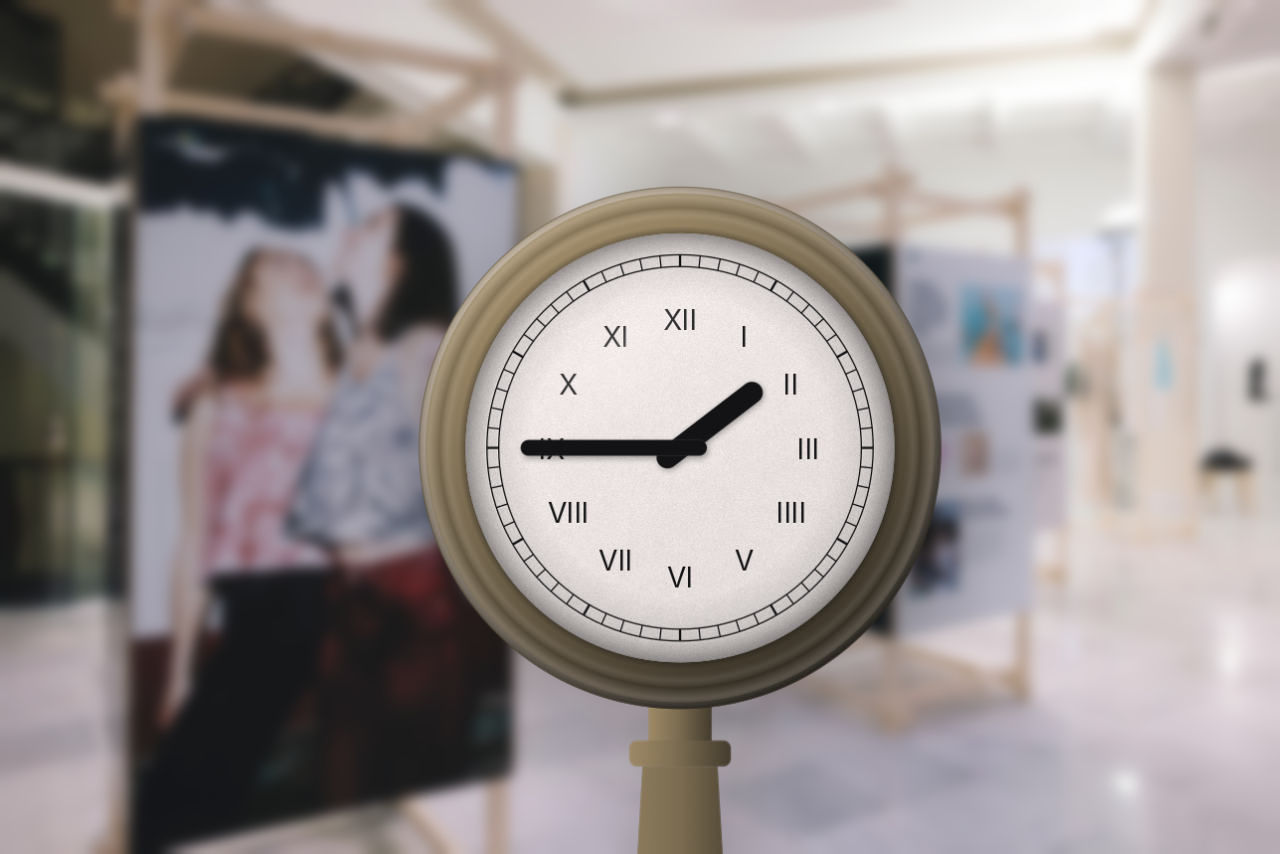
1:45
